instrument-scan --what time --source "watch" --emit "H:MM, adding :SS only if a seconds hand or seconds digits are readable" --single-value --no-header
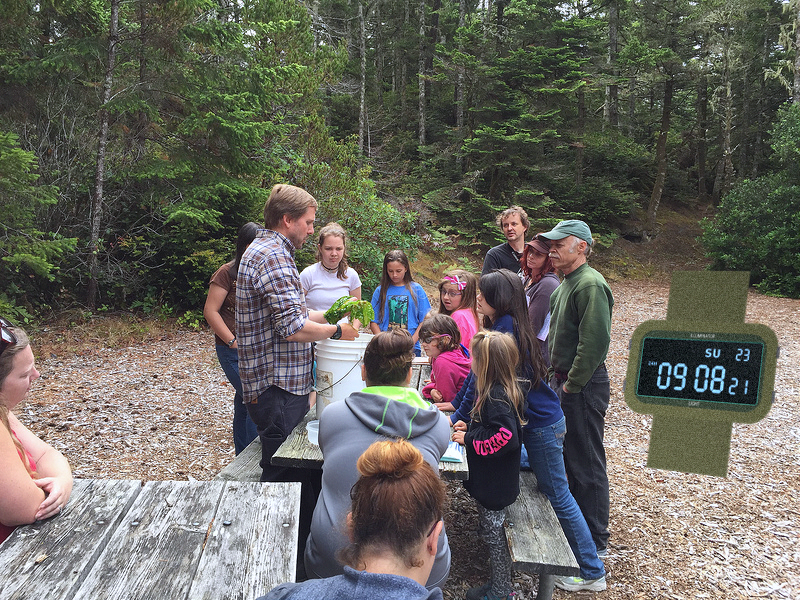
9:08:21
